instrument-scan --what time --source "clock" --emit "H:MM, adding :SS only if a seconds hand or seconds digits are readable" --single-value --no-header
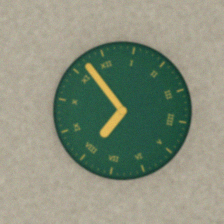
7:57
